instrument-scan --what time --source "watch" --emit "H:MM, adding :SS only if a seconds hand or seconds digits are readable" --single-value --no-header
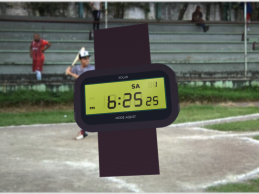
6:25:25
